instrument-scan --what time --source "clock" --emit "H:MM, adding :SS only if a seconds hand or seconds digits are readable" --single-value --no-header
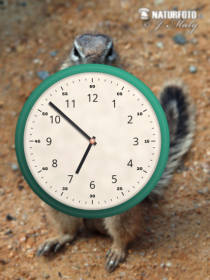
6:52
